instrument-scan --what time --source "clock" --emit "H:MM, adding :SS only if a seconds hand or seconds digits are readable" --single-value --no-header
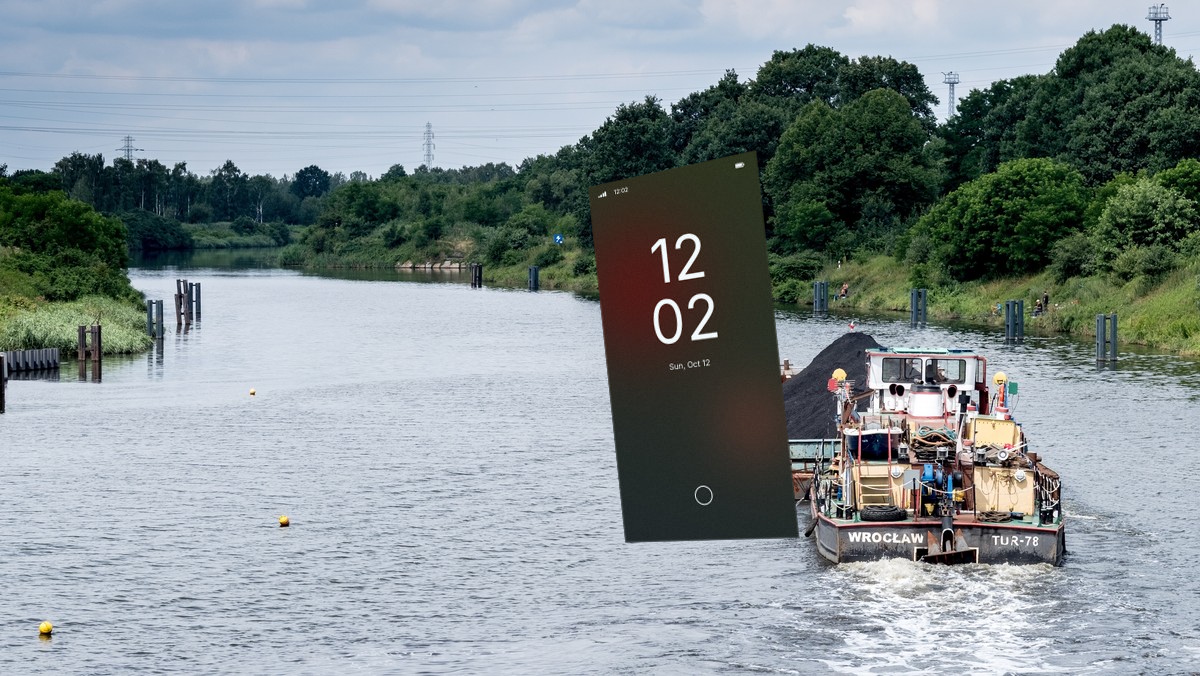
12:02
